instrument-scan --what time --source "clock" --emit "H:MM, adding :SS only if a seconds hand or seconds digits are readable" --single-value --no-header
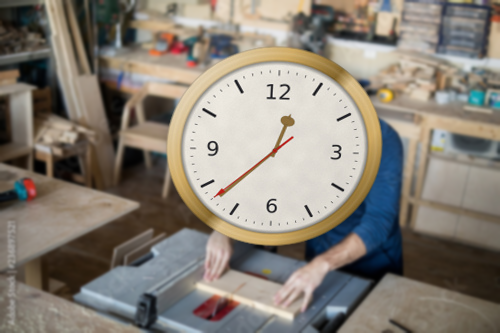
12:37:38
